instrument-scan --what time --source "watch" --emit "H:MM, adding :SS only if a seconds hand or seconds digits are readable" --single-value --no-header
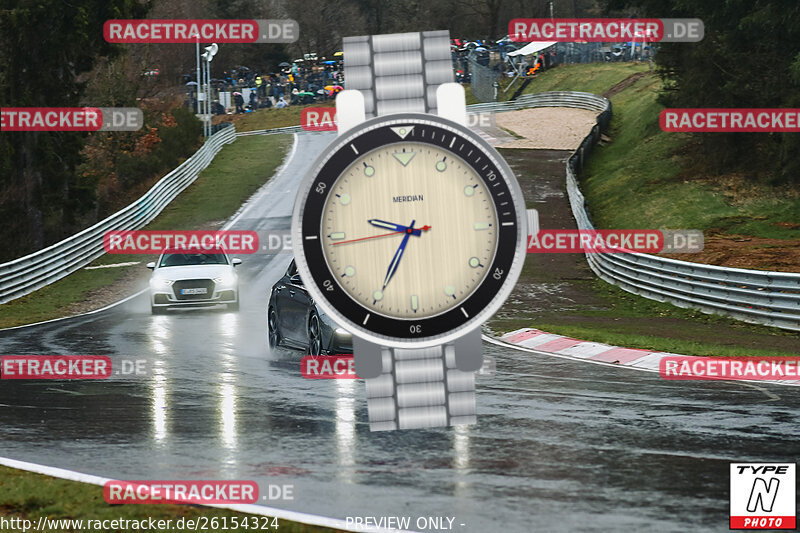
9:34:44
